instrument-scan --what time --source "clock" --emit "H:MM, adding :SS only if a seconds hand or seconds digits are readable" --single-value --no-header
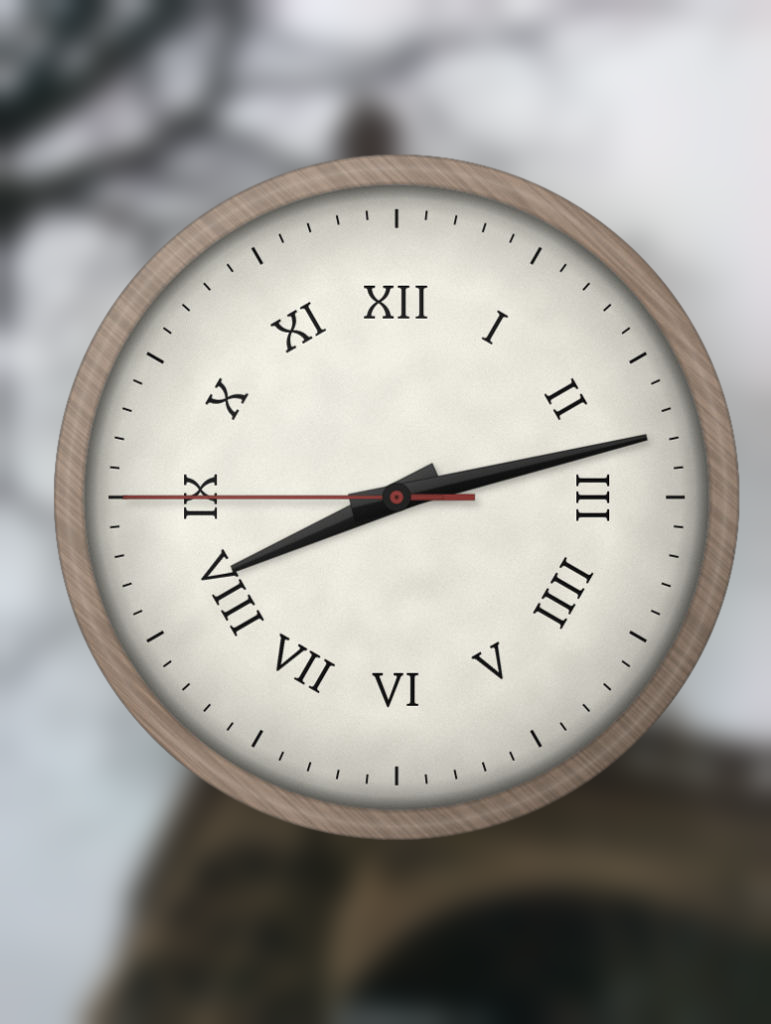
8:12:45
